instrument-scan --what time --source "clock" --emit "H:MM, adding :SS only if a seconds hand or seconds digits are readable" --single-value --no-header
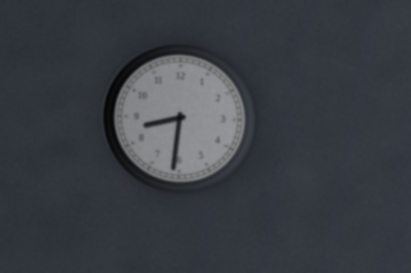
8:31
